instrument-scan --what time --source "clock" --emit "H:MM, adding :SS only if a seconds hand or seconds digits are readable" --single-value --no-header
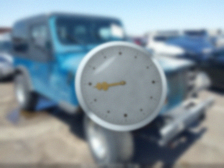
8:44
